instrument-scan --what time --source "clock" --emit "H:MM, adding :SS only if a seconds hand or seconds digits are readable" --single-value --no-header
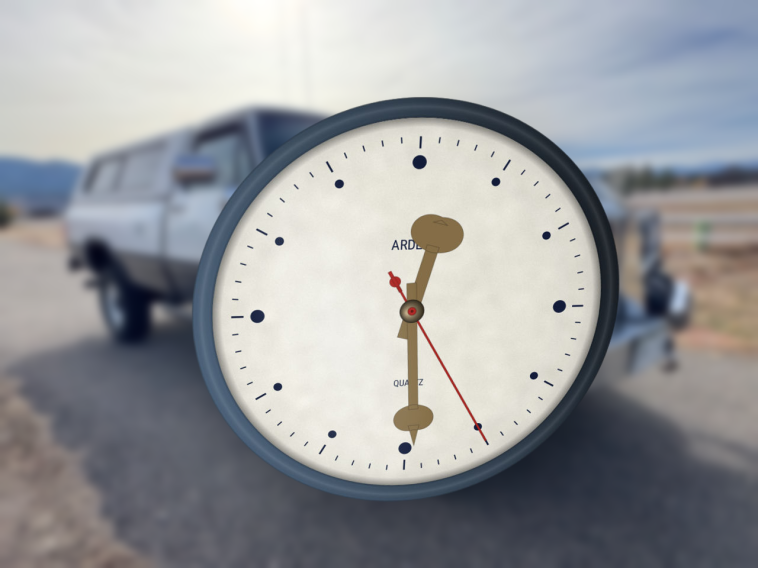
12:29:25
